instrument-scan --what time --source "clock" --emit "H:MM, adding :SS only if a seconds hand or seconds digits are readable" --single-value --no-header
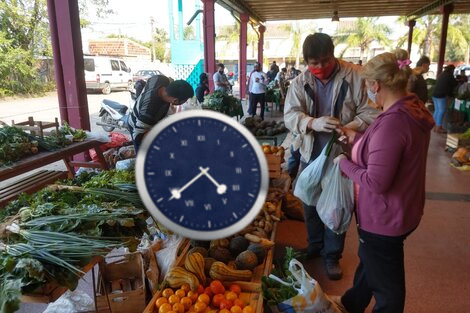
4:39
